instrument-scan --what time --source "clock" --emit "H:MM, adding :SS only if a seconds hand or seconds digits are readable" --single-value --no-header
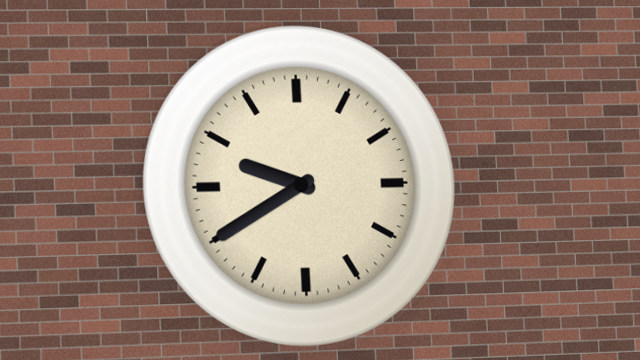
9:40
